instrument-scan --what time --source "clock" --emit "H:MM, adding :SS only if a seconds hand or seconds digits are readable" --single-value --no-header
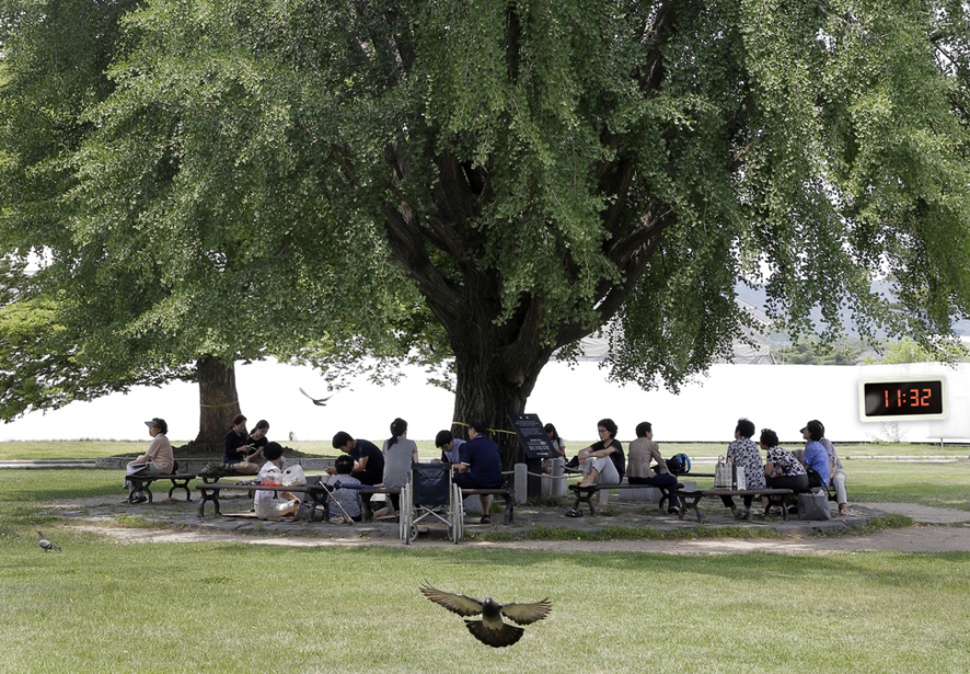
11:32
